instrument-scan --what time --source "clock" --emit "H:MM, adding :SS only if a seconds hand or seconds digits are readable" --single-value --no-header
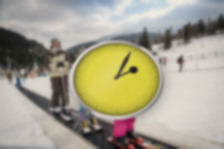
2:04
